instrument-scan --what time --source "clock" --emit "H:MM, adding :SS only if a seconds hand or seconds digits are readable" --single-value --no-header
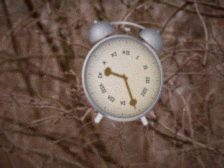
9:26
